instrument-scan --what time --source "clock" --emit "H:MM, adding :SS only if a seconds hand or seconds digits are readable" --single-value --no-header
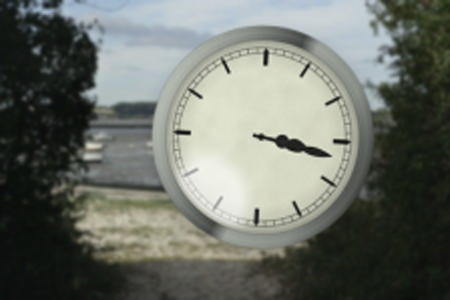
3:17
